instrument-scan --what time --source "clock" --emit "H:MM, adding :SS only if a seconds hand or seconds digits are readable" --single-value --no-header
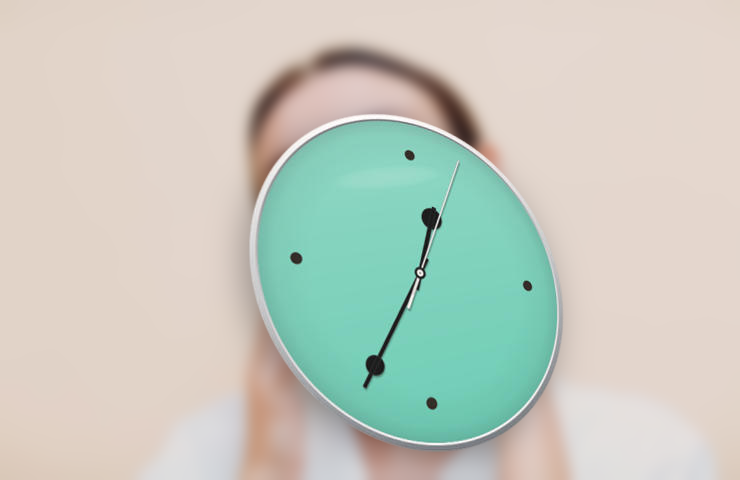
12:35:04
